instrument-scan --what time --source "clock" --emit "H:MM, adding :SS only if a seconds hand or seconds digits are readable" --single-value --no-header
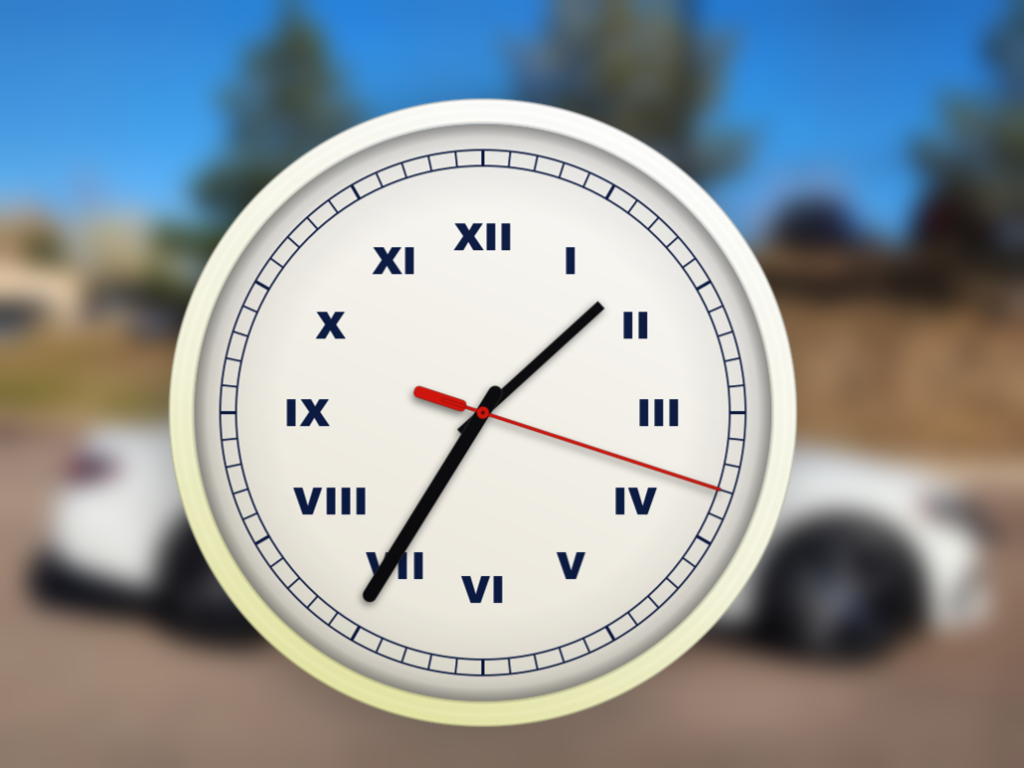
1:35:18
